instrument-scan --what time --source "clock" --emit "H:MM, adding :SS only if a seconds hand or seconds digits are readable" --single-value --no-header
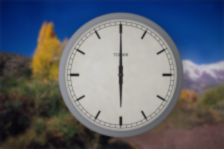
6:00
